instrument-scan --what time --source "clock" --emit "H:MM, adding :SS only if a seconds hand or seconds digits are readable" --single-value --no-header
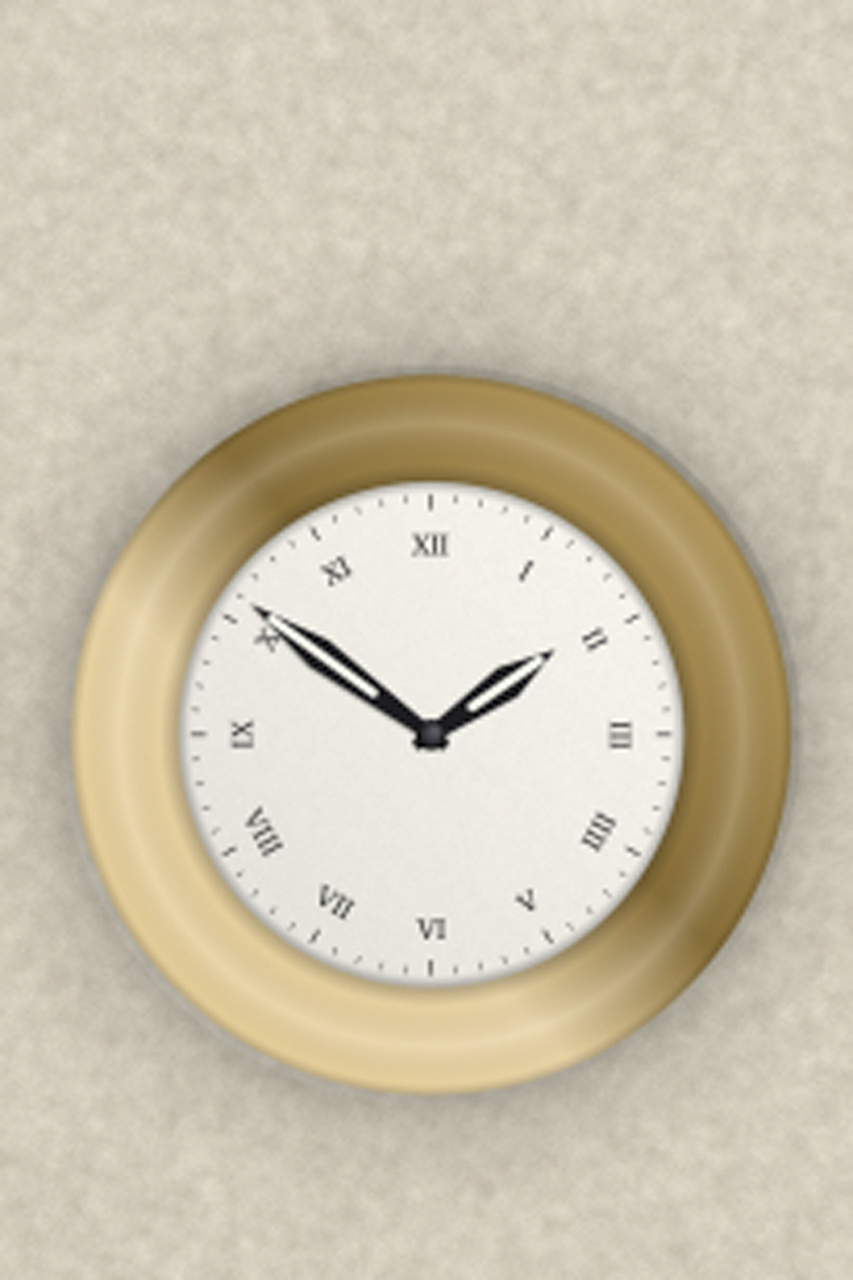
1:51
